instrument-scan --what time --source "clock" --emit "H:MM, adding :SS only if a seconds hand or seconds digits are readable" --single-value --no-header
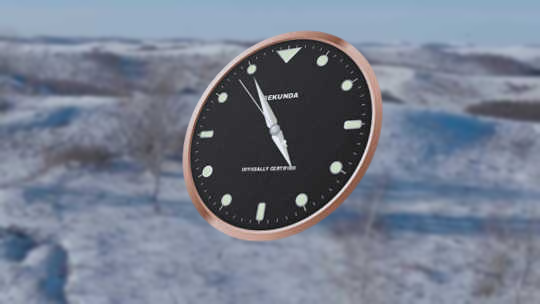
4:54:53
